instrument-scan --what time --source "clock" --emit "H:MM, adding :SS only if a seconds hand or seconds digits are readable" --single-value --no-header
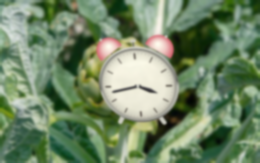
3:43
